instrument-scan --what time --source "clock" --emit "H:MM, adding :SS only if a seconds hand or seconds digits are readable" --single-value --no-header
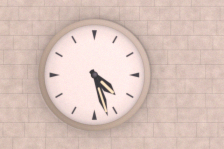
4:27
